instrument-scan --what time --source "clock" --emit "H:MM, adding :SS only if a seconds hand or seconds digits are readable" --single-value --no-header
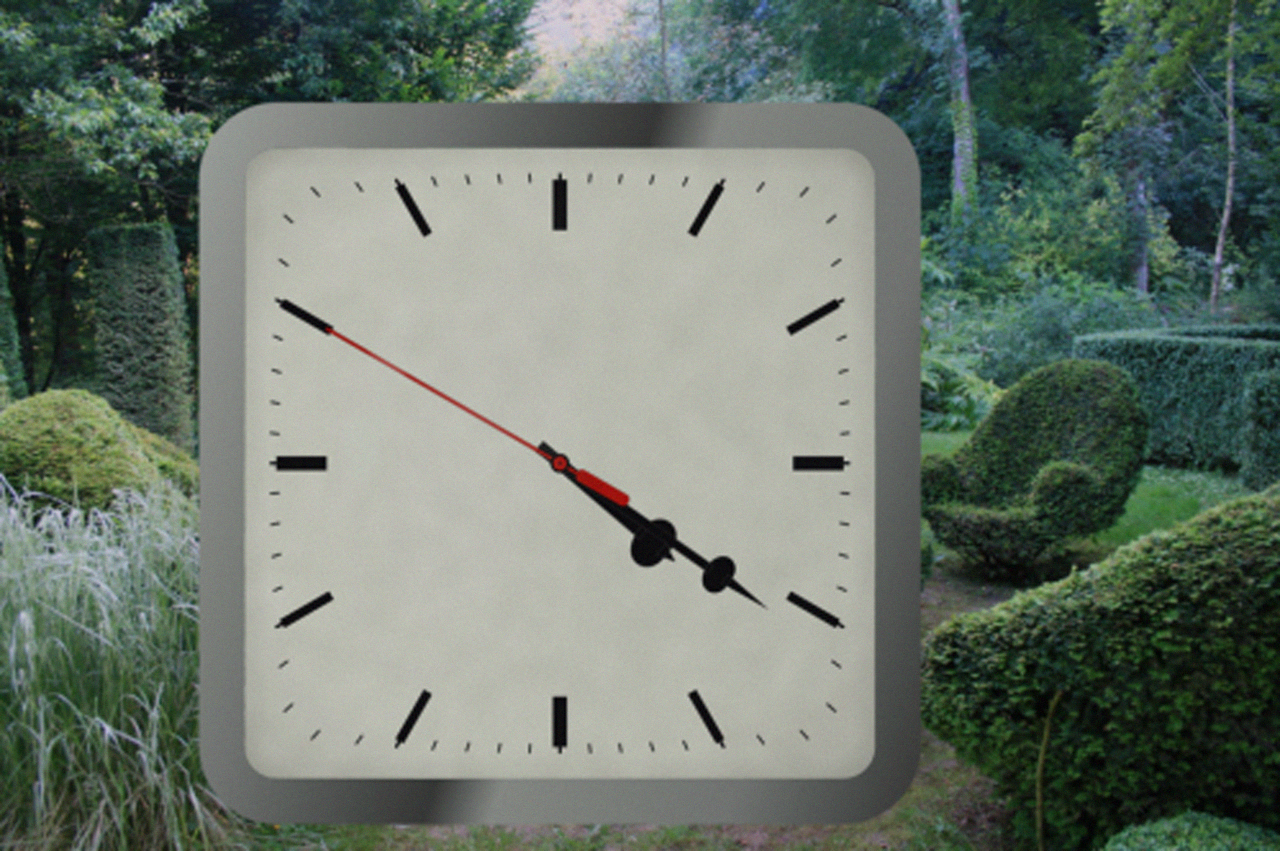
4:20:50
